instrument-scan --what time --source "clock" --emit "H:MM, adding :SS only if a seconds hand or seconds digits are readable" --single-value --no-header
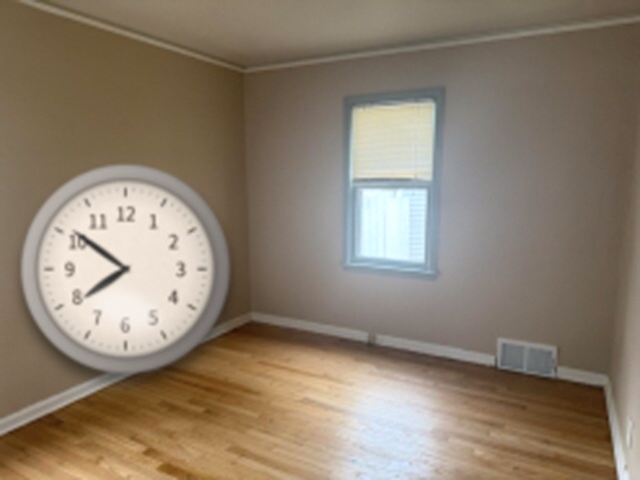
7:51
